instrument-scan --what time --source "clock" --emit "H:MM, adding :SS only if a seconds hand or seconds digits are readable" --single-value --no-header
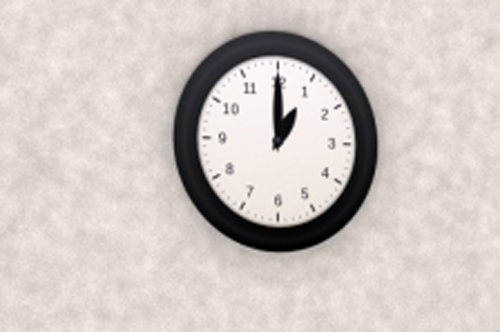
1:00
